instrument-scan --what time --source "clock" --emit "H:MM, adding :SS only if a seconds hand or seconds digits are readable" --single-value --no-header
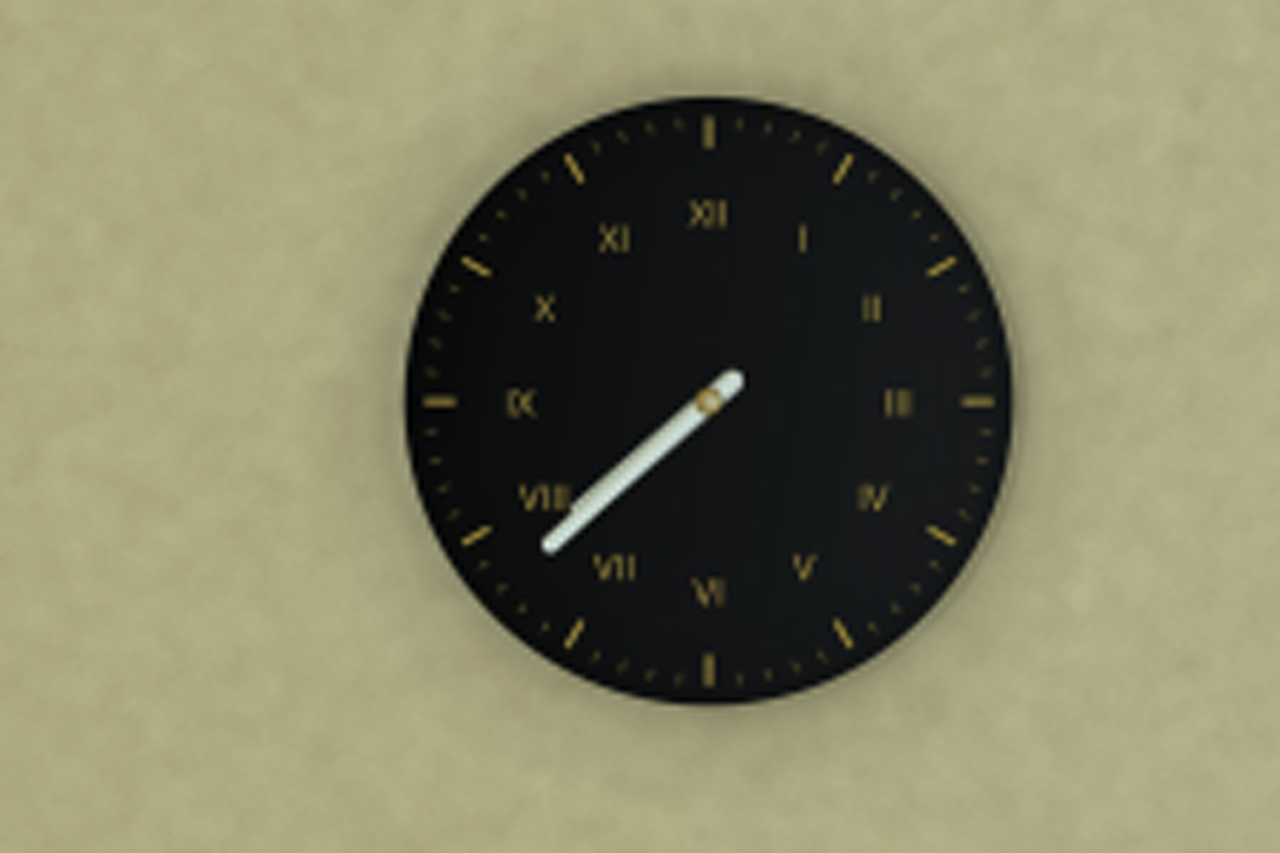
7:38
